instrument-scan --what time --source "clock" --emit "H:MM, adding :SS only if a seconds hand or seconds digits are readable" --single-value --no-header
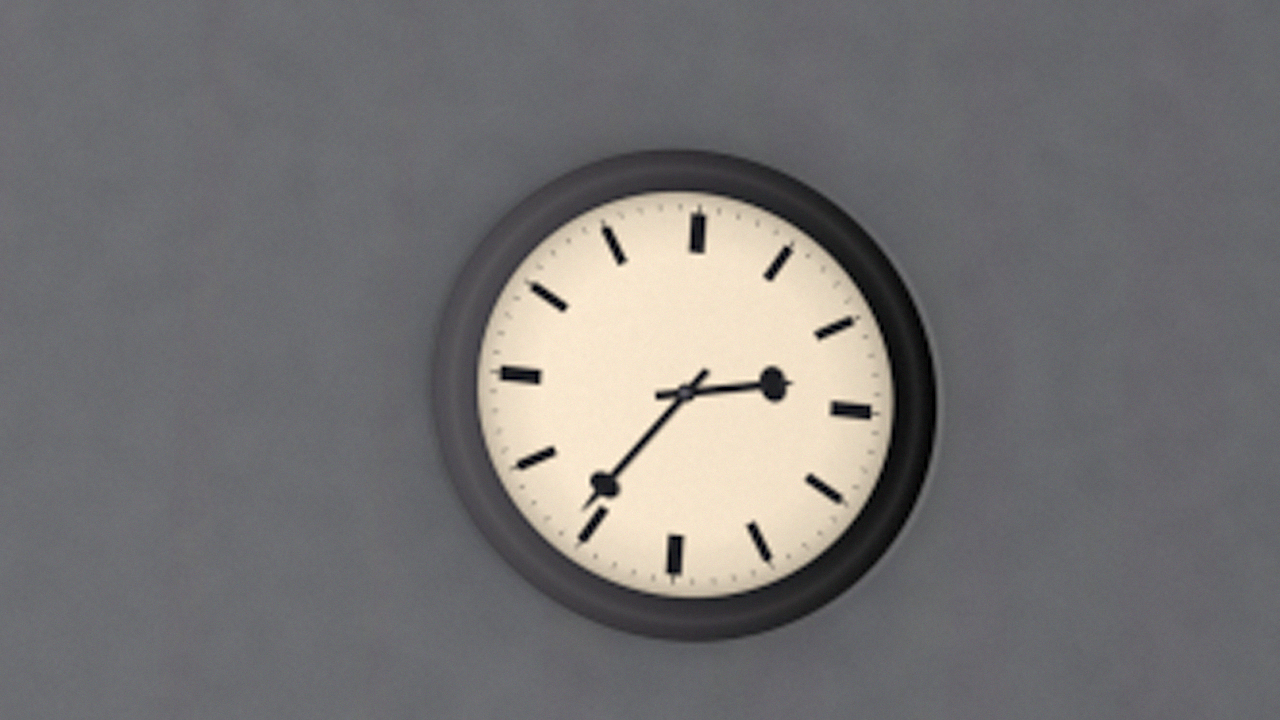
2:36
